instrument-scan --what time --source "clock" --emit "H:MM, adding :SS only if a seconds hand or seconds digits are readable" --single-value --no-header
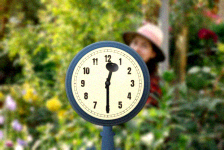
12:30
